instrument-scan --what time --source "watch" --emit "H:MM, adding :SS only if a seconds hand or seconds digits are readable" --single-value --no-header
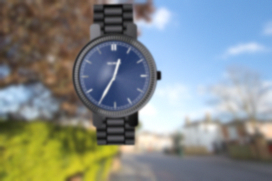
12:35
